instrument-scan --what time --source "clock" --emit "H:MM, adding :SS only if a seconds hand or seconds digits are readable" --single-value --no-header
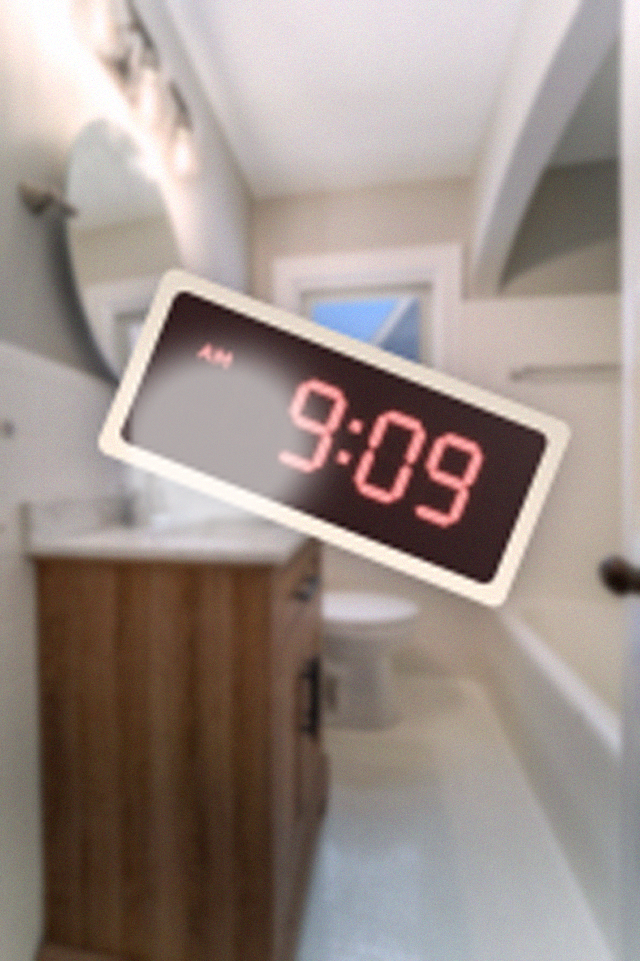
9:09
